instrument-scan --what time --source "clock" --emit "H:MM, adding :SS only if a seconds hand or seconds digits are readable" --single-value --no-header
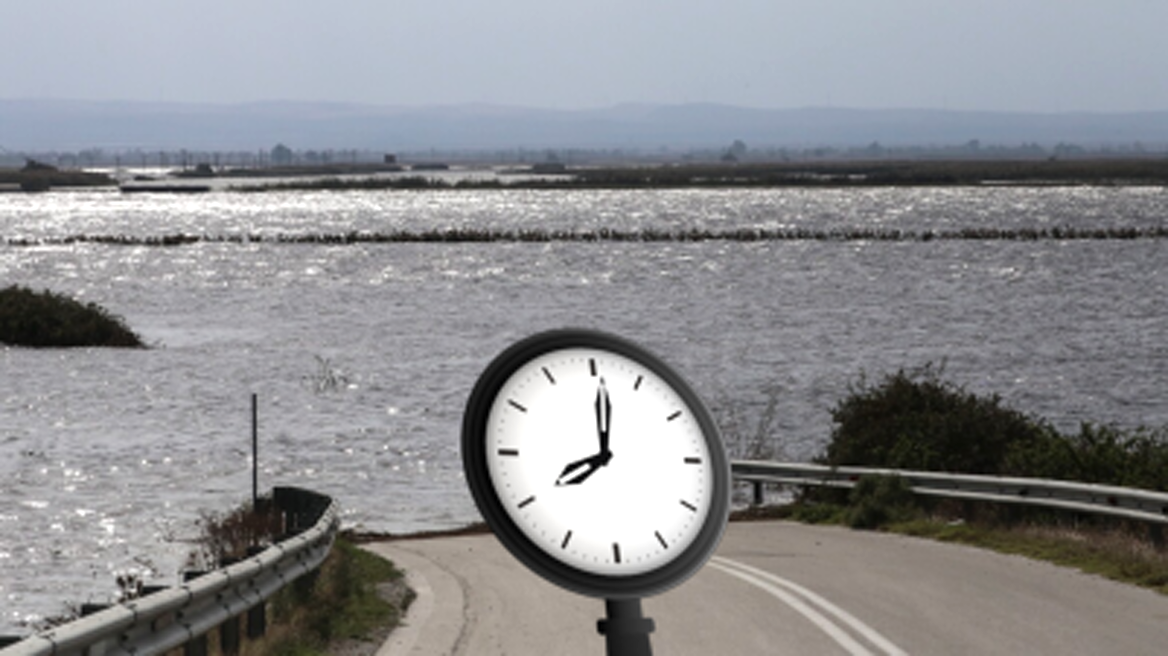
8:01
